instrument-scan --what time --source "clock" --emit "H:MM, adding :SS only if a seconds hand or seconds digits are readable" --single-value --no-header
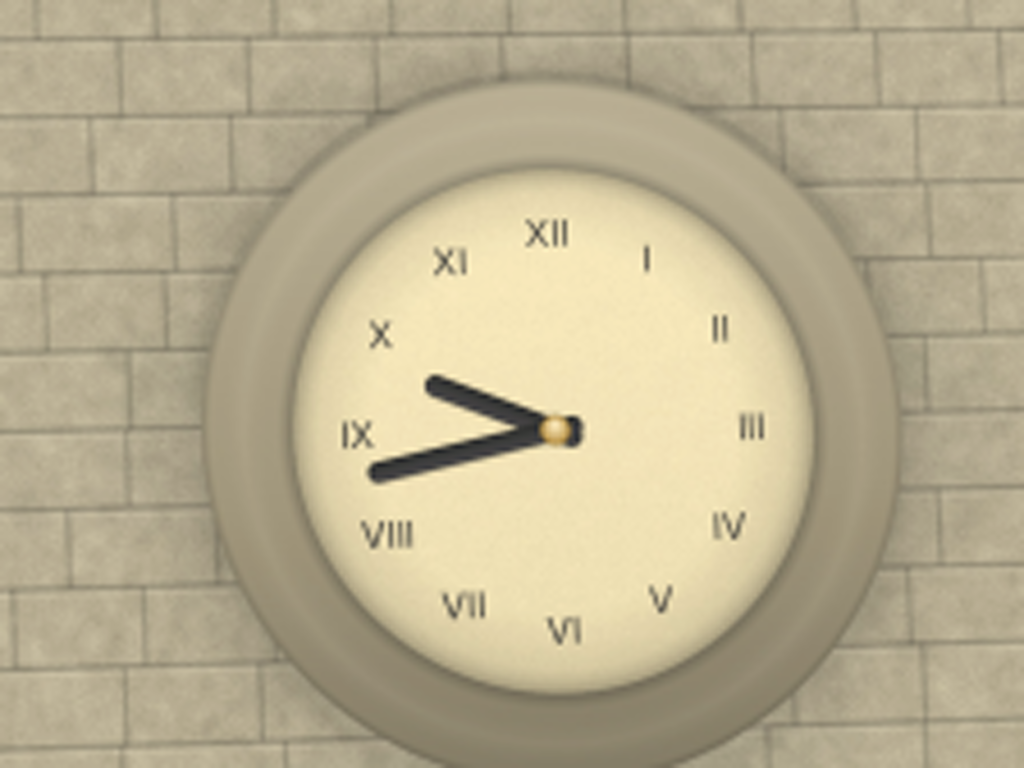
9:43
